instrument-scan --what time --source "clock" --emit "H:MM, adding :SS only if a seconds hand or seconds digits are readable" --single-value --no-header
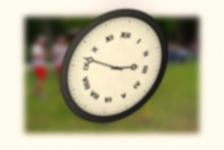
2:47
